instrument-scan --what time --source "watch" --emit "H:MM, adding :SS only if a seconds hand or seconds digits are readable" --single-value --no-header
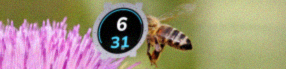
6:31
